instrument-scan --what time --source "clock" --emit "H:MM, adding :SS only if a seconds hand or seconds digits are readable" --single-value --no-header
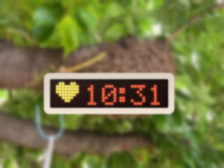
10:31
